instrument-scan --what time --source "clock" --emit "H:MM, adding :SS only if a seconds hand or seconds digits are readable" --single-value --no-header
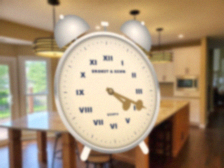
4:19
